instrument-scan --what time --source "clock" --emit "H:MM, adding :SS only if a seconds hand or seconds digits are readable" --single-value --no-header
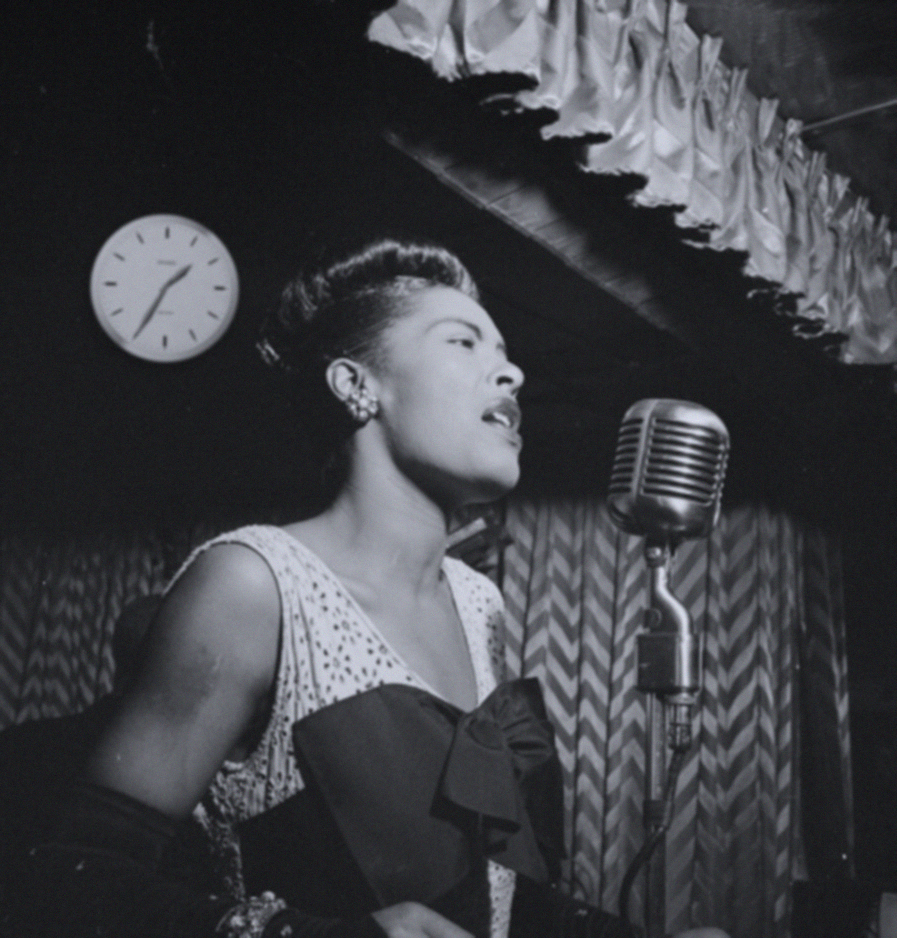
1:35
